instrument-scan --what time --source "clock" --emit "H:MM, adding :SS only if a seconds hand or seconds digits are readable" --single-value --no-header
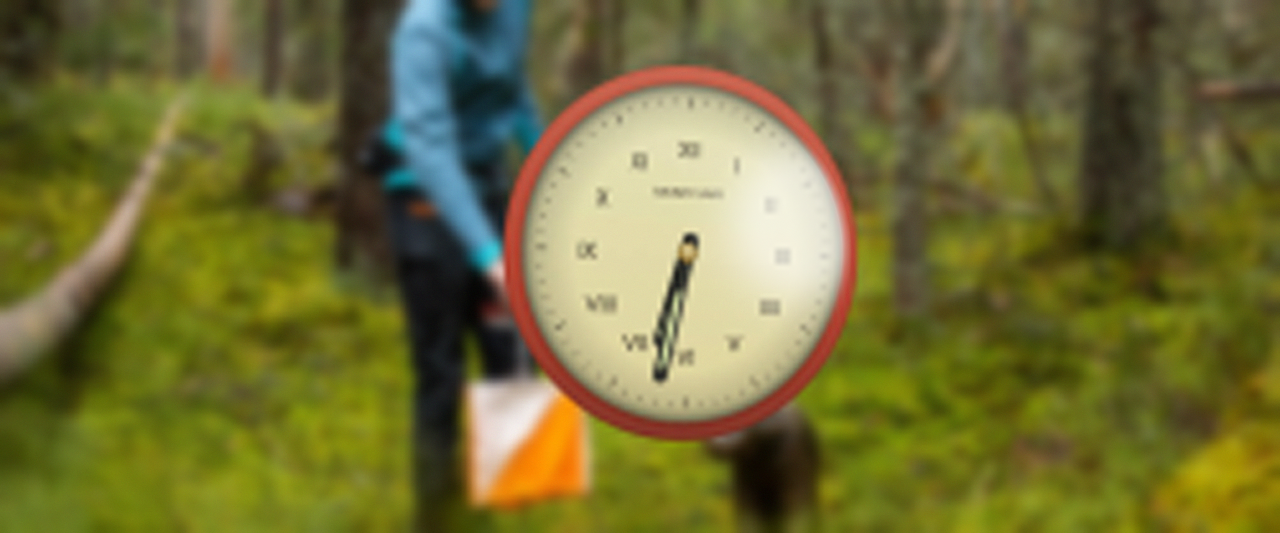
6:32
